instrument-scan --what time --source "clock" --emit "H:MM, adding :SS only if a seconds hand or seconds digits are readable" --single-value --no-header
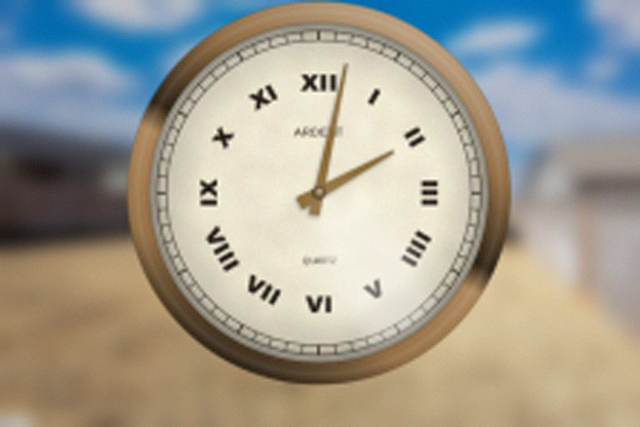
2:02
